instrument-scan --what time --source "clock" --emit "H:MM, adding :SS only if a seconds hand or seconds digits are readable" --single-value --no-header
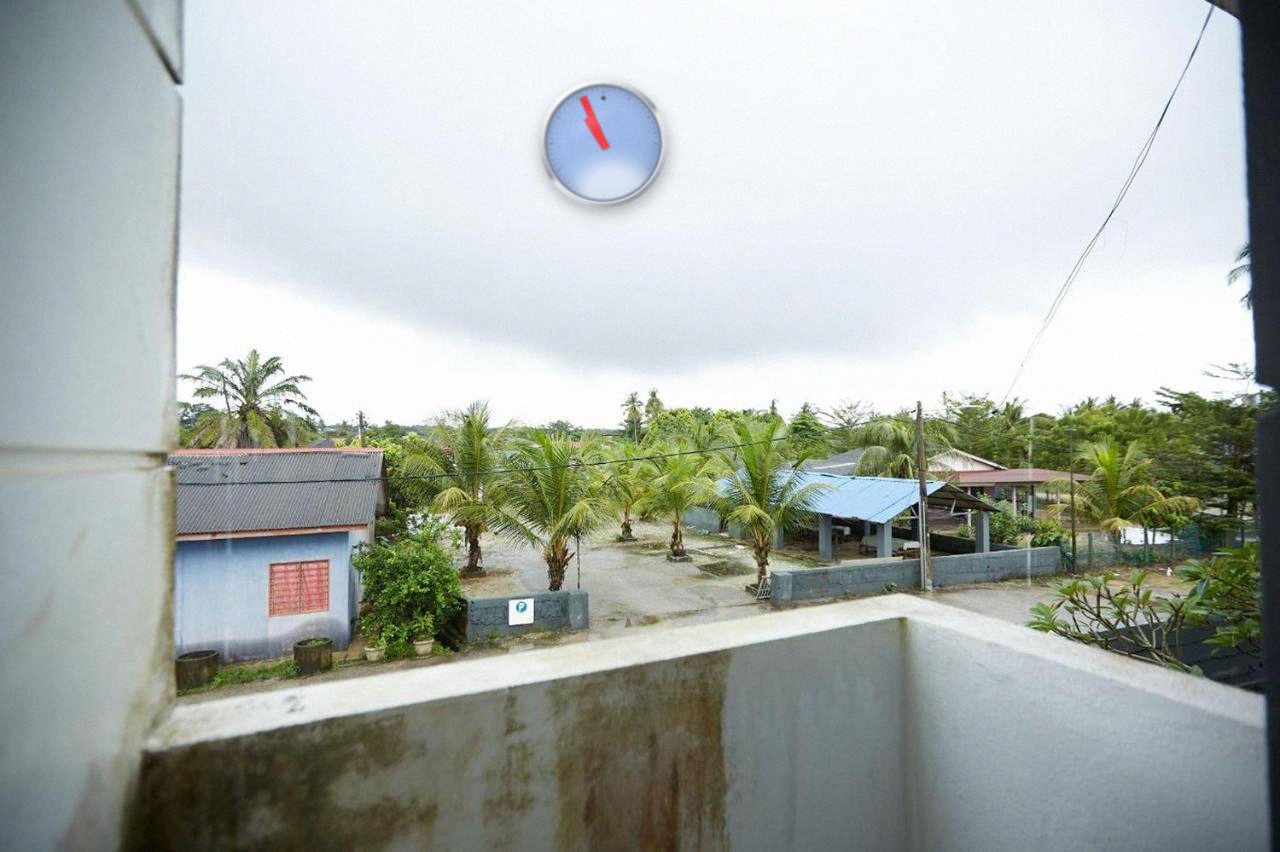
10:56
